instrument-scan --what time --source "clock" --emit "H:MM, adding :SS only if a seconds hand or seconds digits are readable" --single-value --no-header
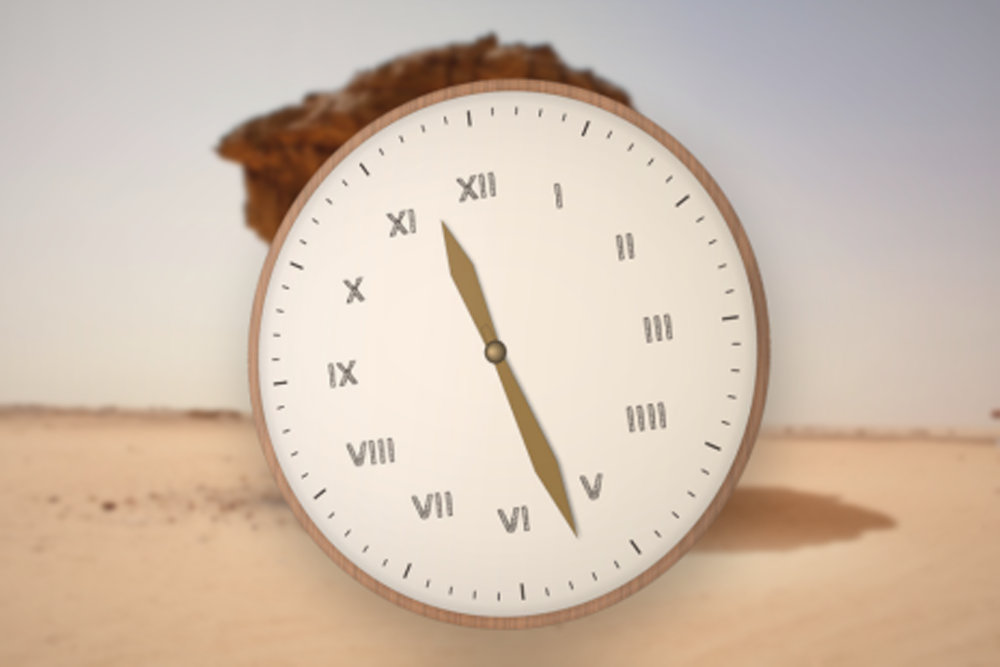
11:27
